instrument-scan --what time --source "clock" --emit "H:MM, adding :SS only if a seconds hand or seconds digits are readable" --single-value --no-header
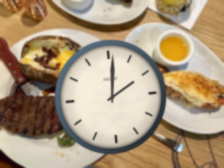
2:01
